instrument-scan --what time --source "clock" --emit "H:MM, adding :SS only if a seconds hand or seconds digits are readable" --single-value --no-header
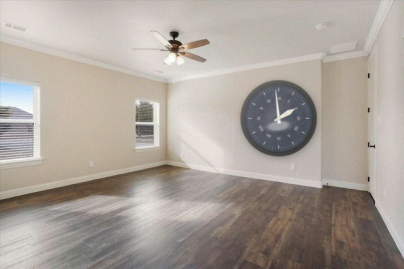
1:59
